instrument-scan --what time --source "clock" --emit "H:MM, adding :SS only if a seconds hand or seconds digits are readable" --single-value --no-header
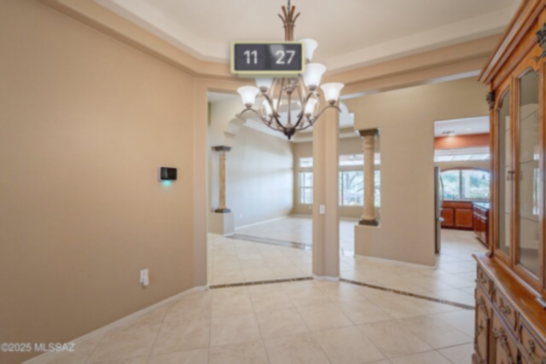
11:27
